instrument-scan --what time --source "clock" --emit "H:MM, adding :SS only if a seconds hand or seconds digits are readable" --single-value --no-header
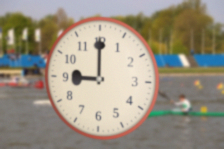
9:00
